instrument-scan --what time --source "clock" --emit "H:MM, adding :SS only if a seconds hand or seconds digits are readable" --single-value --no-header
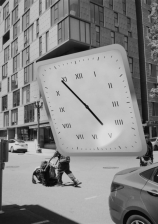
4:54
